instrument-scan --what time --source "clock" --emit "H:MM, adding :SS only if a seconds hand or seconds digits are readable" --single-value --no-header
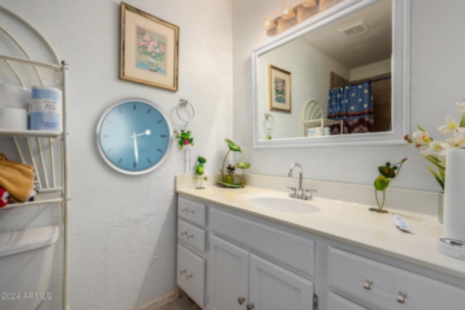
2:29
